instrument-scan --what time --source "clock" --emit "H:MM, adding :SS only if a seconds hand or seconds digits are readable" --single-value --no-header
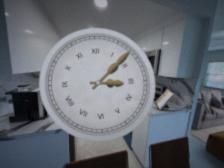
3:08
